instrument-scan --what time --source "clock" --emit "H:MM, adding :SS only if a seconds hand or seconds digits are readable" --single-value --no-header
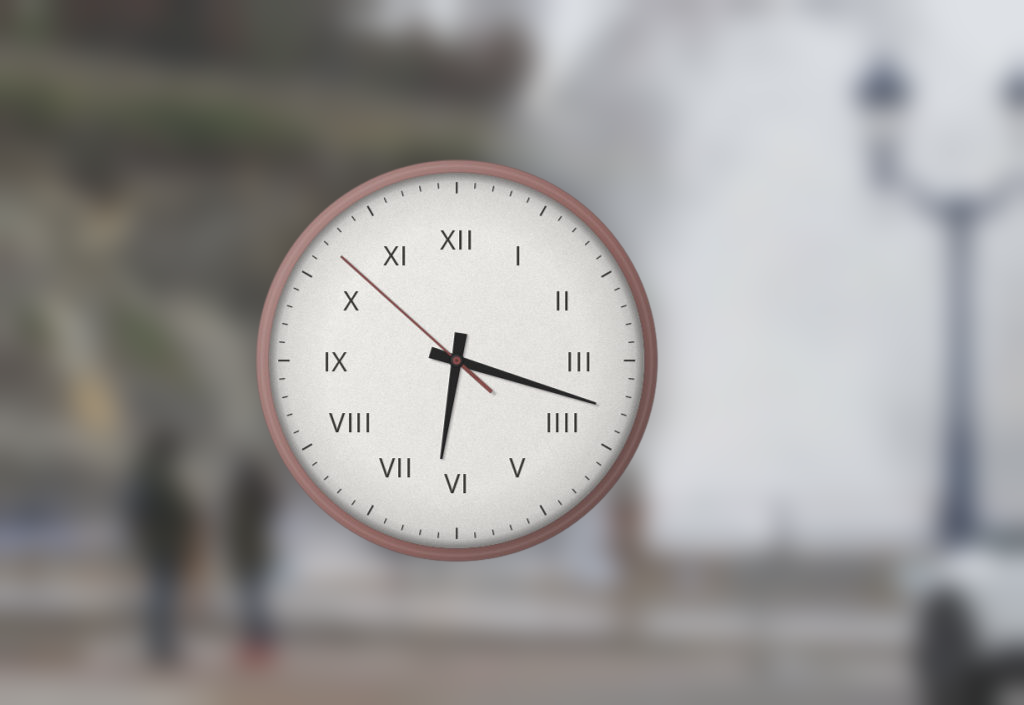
6:17:52
